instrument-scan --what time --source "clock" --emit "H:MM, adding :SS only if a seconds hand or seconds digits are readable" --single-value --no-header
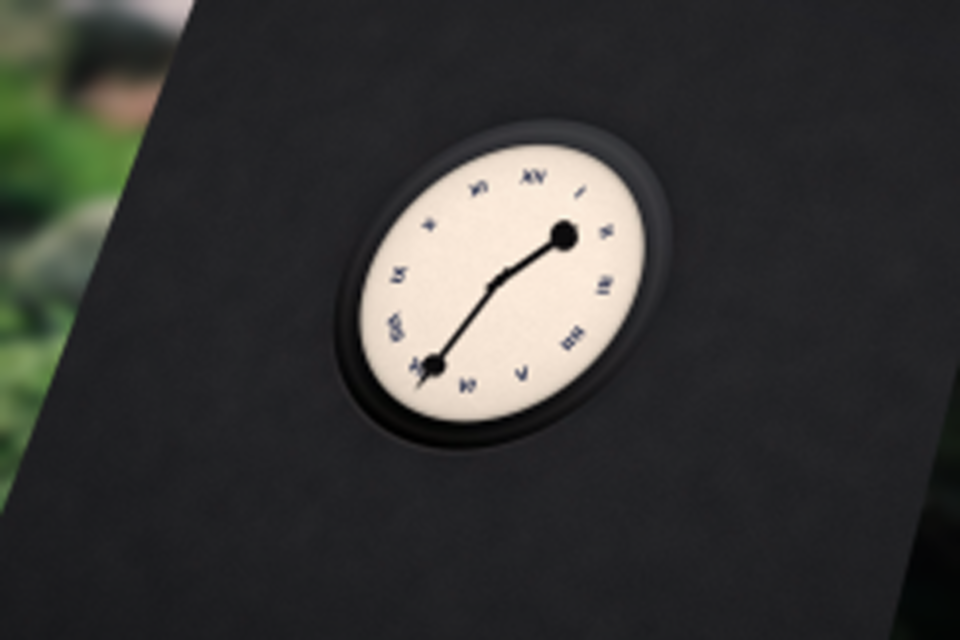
1:34
